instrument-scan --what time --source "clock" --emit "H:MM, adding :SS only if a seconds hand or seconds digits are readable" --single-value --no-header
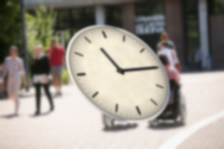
11:15
